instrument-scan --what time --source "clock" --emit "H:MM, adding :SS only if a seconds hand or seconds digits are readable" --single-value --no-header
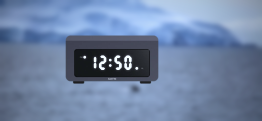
12:50
